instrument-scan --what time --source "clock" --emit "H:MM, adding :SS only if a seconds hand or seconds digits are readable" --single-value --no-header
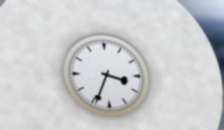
3:34
